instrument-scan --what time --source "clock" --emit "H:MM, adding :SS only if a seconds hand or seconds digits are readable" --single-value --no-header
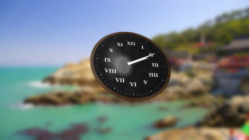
2:10
